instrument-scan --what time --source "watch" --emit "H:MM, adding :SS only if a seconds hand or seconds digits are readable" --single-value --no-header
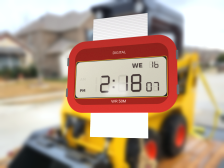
2:18:07
